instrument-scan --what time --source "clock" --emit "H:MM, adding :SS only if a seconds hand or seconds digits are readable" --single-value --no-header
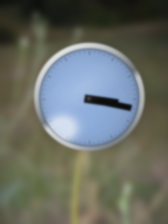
3:17
